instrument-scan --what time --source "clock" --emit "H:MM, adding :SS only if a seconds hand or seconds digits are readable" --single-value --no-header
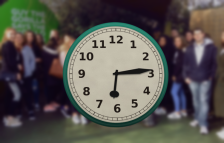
6:14
